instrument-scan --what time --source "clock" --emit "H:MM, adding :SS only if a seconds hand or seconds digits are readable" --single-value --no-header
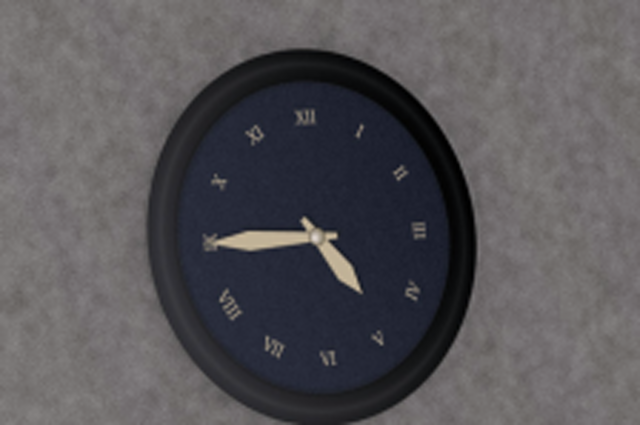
4:45
